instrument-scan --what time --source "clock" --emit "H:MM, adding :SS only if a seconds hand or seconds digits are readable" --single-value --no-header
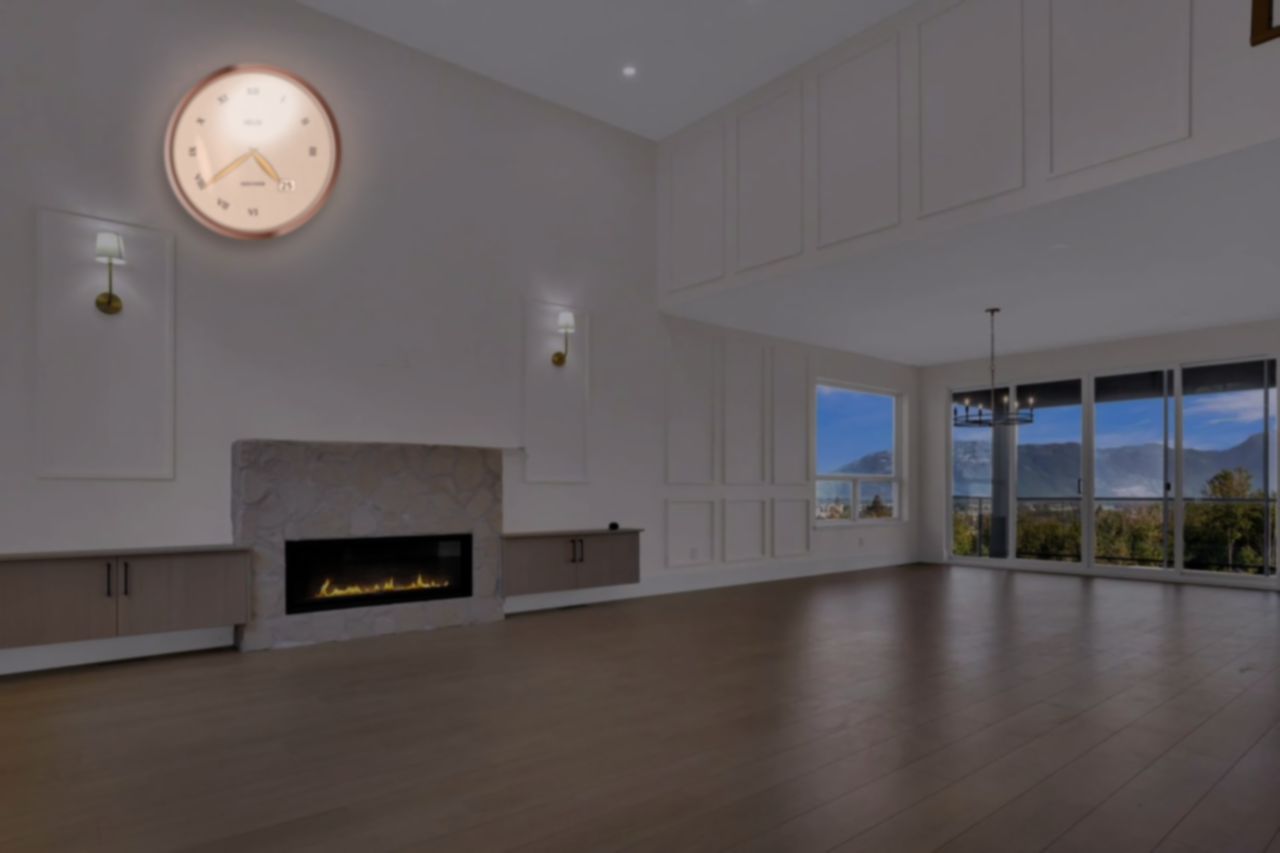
4:39
